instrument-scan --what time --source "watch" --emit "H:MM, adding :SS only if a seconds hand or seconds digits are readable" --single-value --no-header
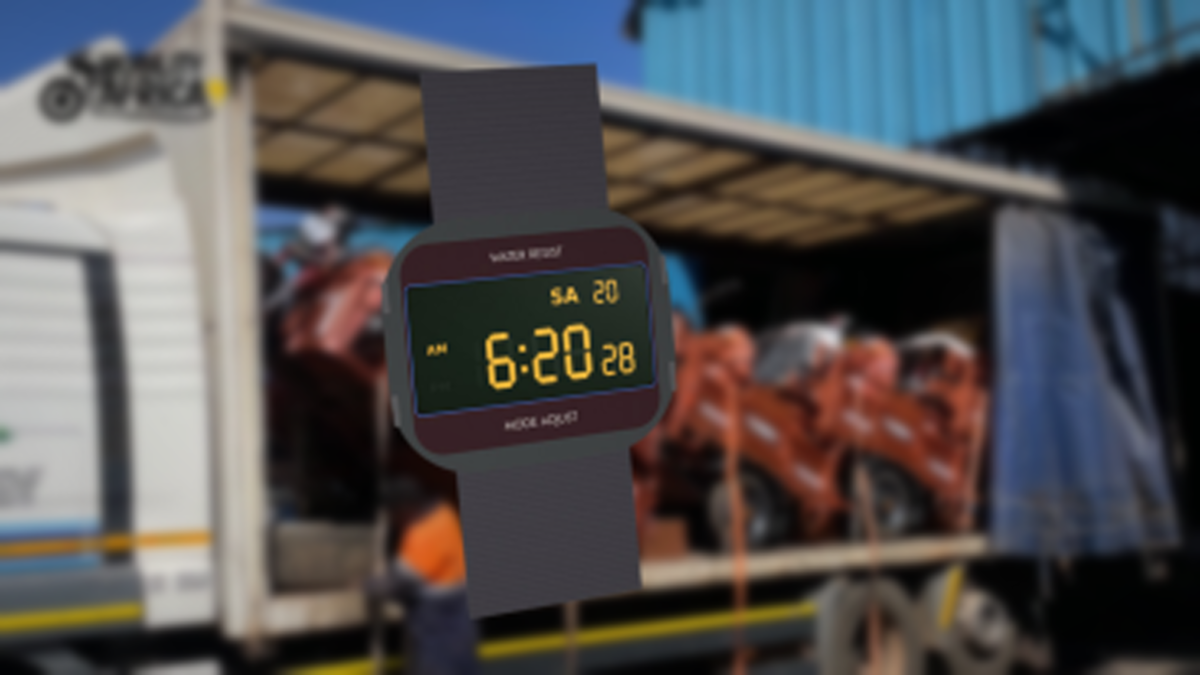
6:20:28
